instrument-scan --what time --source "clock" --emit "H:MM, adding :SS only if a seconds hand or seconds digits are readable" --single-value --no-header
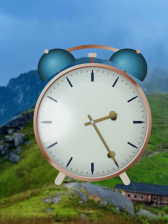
2:25
